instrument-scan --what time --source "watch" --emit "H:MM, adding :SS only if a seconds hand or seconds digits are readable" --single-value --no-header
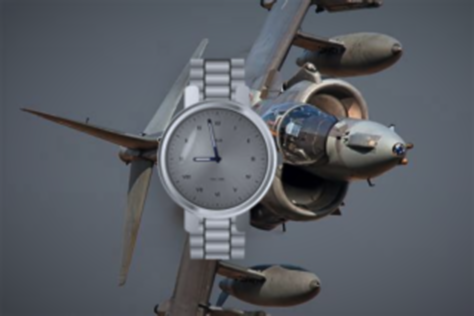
8:58
